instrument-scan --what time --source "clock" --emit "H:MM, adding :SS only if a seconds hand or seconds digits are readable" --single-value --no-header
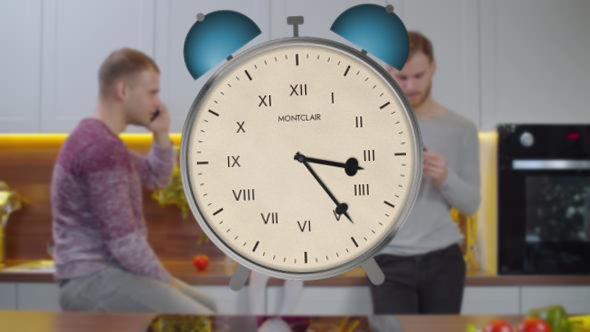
3:24
